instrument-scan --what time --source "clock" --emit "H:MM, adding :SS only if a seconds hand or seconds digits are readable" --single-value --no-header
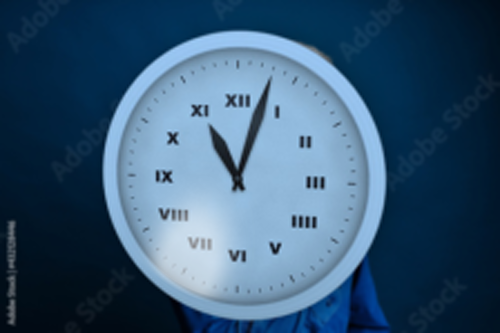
11:03
